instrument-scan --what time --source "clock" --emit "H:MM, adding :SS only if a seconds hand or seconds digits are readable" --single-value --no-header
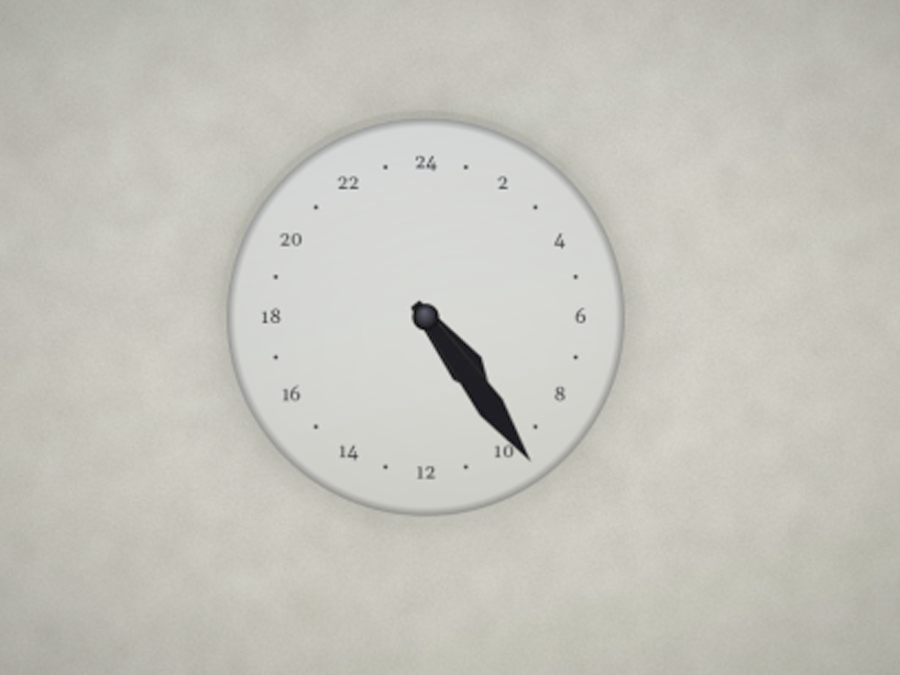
9:24
